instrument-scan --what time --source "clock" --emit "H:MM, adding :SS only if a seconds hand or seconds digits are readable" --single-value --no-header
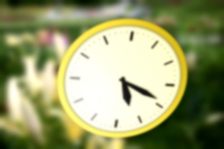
5:19
